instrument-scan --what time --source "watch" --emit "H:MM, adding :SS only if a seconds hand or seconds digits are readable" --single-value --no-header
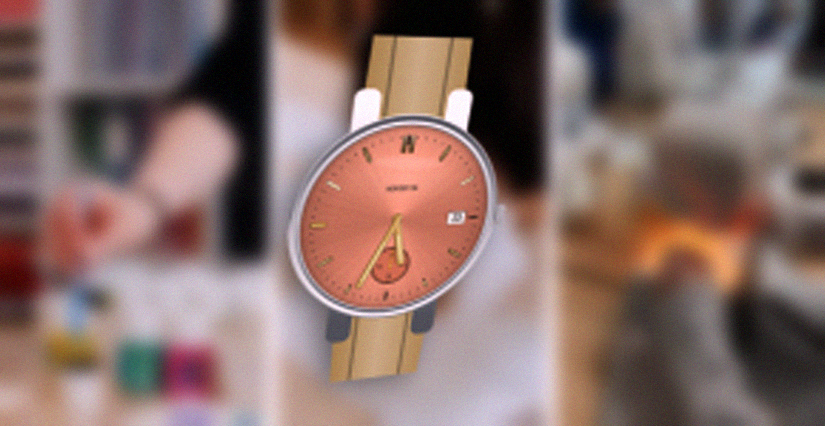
5:34
